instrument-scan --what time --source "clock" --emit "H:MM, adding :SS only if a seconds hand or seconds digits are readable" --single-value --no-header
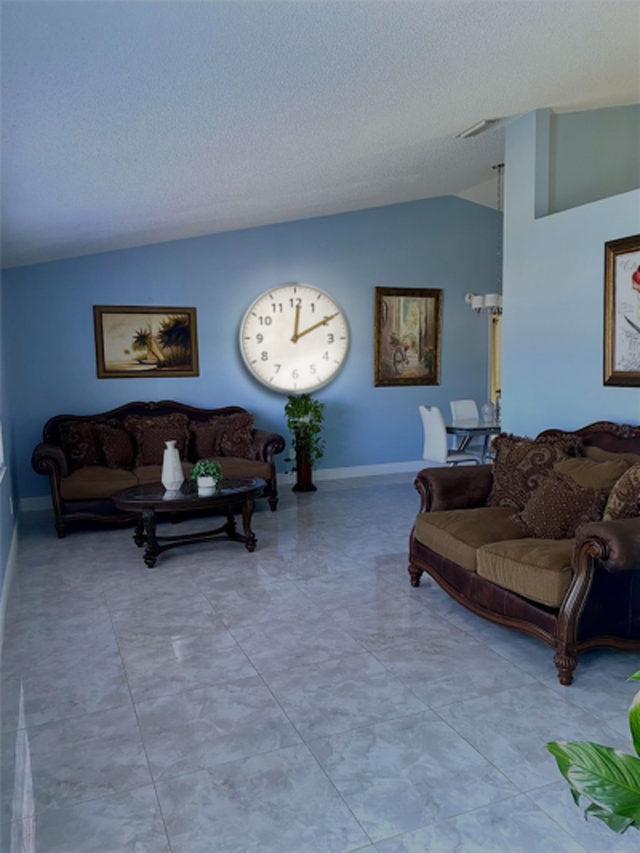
12:10
